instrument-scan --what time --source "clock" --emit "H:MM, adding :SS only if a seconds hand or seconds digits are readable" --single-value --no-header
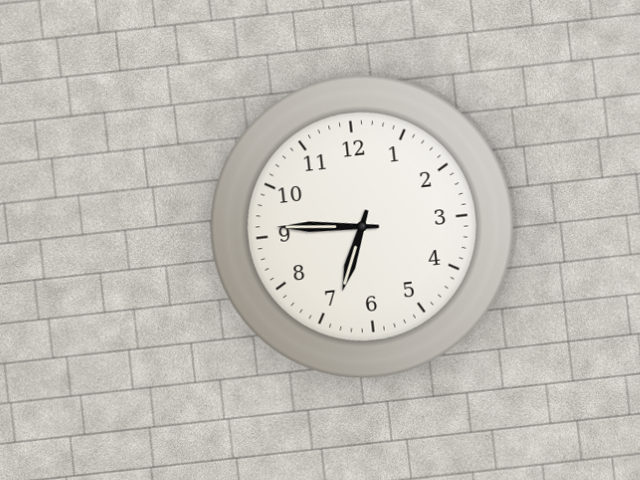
6:46
